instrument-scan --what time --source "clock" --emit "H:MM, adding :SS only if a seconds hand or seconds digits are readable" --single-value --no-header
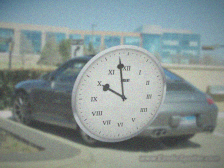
9:58
